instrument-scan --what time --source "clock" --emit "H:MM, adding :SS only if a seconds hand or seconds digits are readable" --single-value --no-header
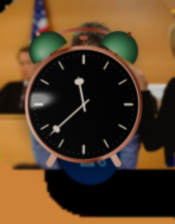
11:38
